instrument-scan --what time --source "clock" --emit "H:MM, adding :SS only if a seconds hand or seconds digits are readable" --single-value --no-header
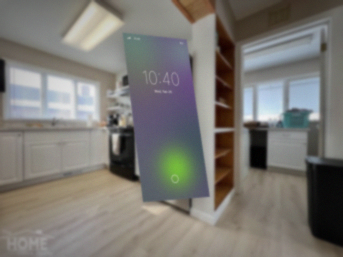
10:40
